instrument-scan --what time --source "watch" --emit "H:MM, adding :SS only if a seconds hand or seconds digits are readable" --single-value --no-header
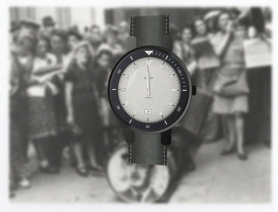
11:59
